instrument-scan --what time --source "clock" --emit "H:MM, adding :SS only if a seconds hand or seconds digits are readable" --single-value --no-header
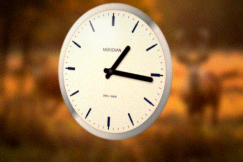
1:16
